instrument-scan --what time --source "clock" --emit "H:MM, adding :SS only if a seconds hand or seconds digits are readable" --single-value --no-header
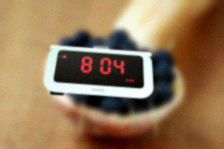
8:04
